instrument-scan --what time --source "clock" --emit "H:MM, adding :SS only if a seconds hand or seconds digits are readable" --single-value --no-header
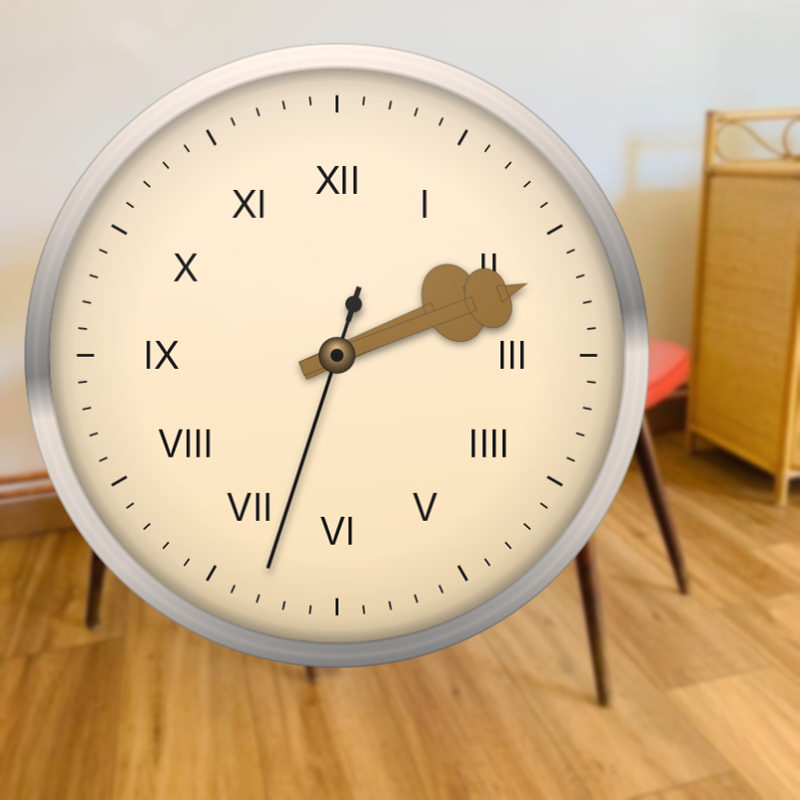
2:11:33
